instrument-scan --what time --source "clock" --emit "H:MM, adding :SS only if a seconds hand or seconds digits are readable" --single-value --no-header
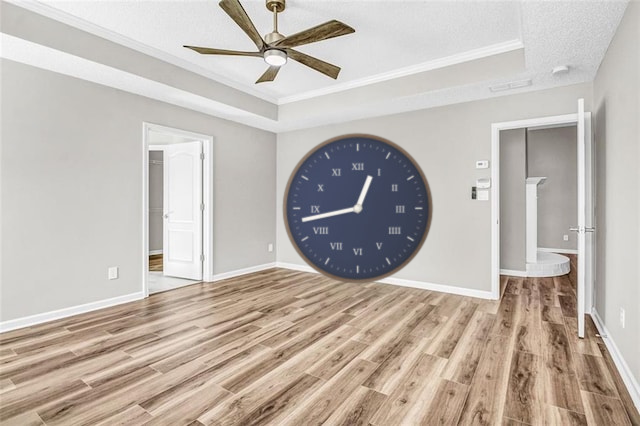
12:43
